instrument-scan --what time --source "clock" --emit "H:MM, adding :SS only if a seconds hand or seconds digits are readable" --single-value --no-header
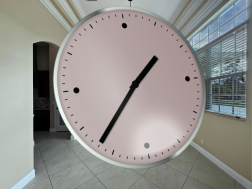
1:37
